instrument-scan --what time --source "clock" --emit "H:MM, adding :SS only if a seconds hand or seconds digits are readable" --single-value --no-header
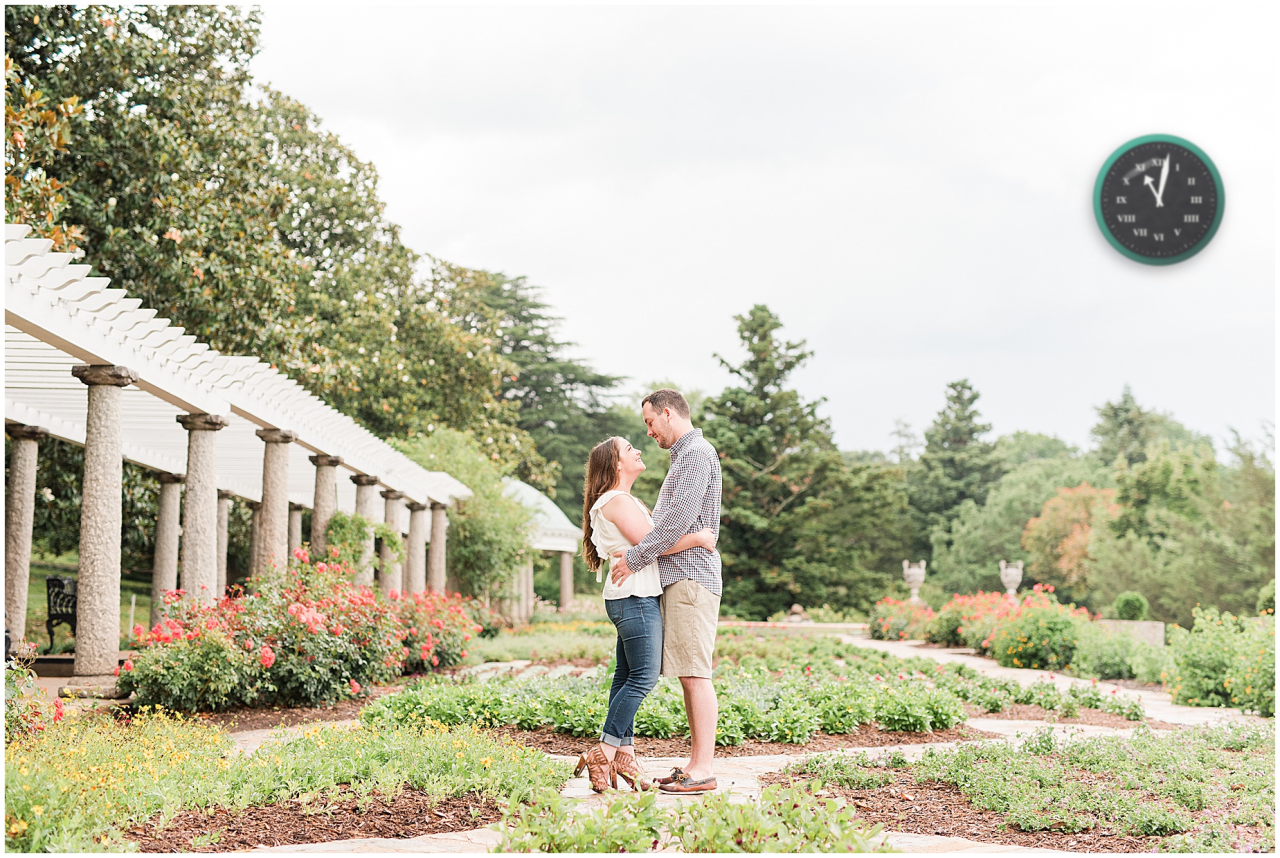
11:02
